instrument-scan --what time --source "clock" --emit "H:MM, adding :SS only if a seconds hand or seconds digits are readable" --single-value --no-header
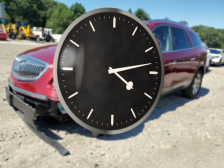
4:13
